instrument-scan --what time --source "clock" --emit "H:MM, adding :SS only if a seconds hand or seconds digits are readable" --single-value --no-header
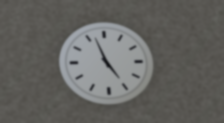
4:57
